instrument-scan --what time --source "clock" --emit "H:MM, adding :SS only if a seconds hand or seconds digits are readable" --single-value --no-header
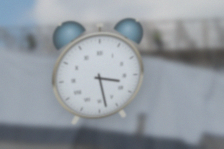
3:28
